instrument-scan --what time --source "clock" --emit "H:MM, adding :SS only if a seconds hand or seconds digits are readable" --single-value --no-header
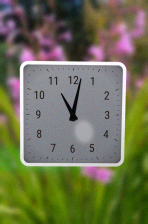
11:02
